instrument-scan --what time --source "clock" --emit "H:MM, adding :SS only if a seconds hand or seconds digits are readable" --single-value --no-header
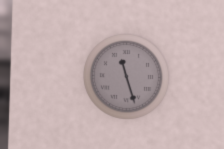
11:27
